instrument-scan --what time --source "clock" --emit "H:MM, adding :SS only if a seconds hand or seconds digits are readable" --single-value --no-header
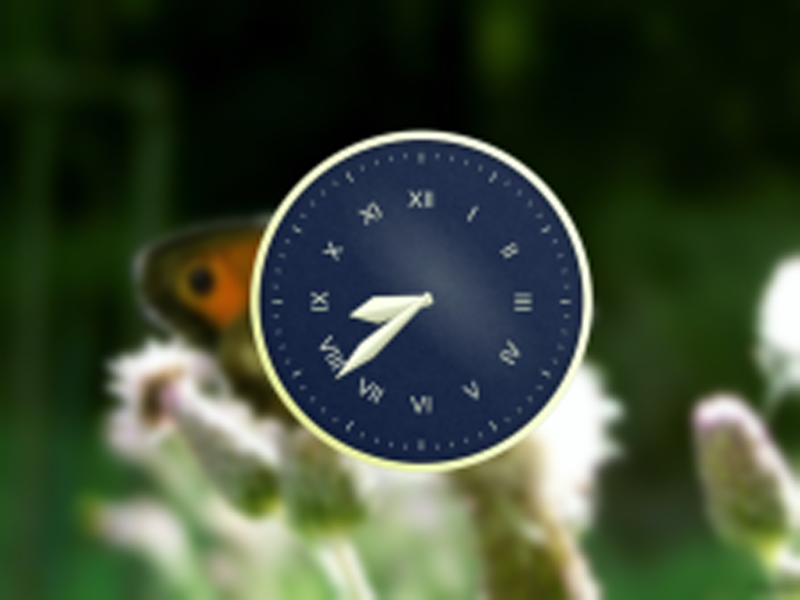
8:38
